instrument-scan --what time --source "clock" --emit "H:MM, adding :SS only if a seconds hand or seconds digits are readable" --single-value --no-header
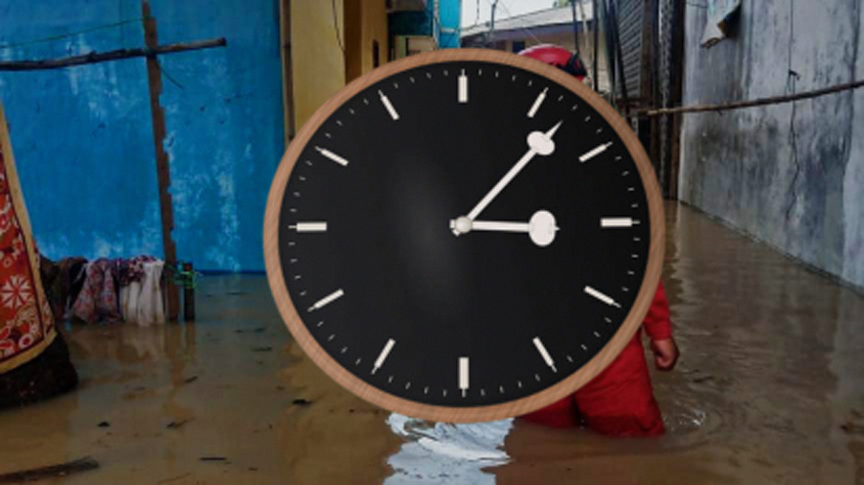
3:07
